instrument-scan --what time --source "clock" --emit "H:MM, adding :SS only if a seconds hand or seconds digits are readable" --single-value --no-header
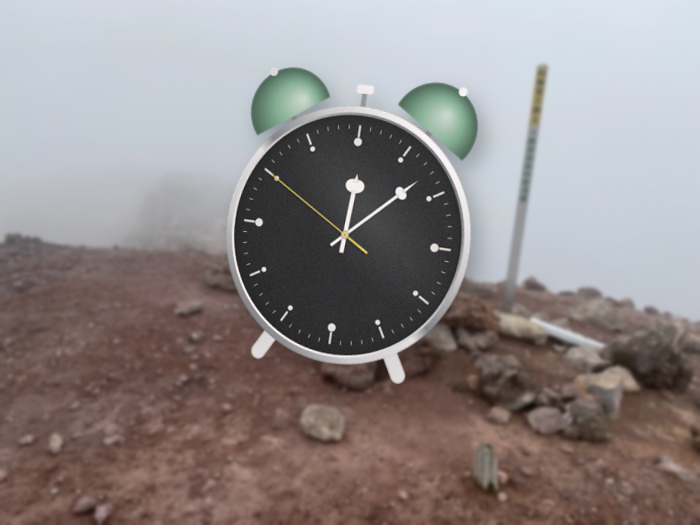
12:07:50
